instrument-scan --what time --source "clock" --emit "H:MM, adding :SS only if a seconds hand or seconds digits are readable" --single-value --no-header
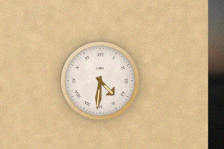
4:31
